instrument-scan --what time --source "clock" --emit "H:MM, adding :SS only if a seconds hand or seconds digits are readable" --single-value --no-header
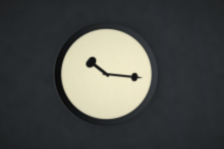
10:16
